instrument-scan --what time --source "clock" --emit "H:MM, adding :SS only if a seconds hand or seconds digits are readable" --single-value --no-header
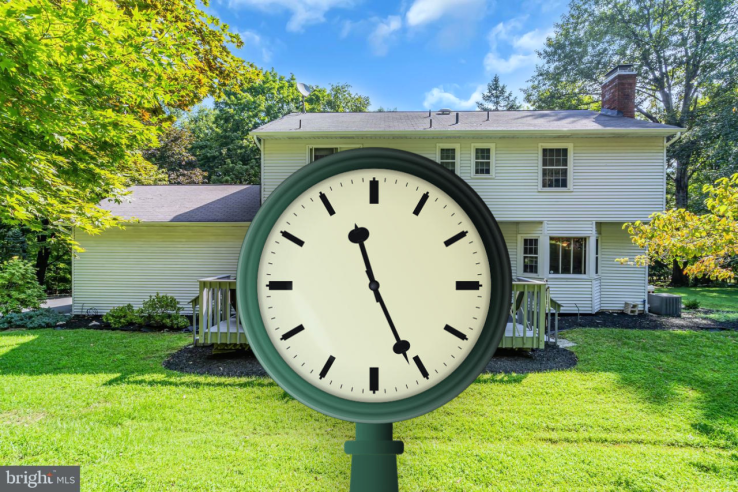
11:26
